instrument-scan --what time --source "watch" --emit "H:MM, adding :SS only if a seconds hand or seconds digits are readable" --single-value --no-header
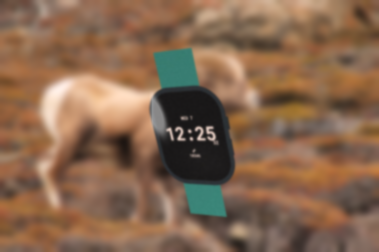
12:25
